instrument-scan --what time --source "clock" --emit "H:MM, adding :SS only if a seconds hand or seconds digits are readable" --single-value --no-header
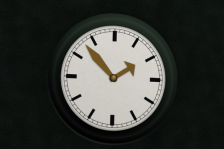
1:53
